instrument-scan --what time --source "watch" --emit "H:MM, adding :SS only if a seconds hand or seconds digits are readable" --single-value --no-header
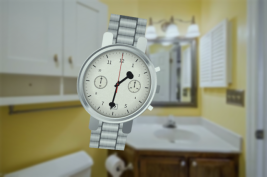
1:31
